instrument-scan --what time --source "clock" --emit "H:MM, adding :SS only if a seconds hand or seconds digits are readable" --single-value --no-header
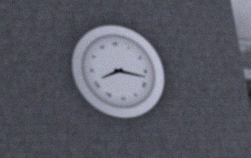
8:17
